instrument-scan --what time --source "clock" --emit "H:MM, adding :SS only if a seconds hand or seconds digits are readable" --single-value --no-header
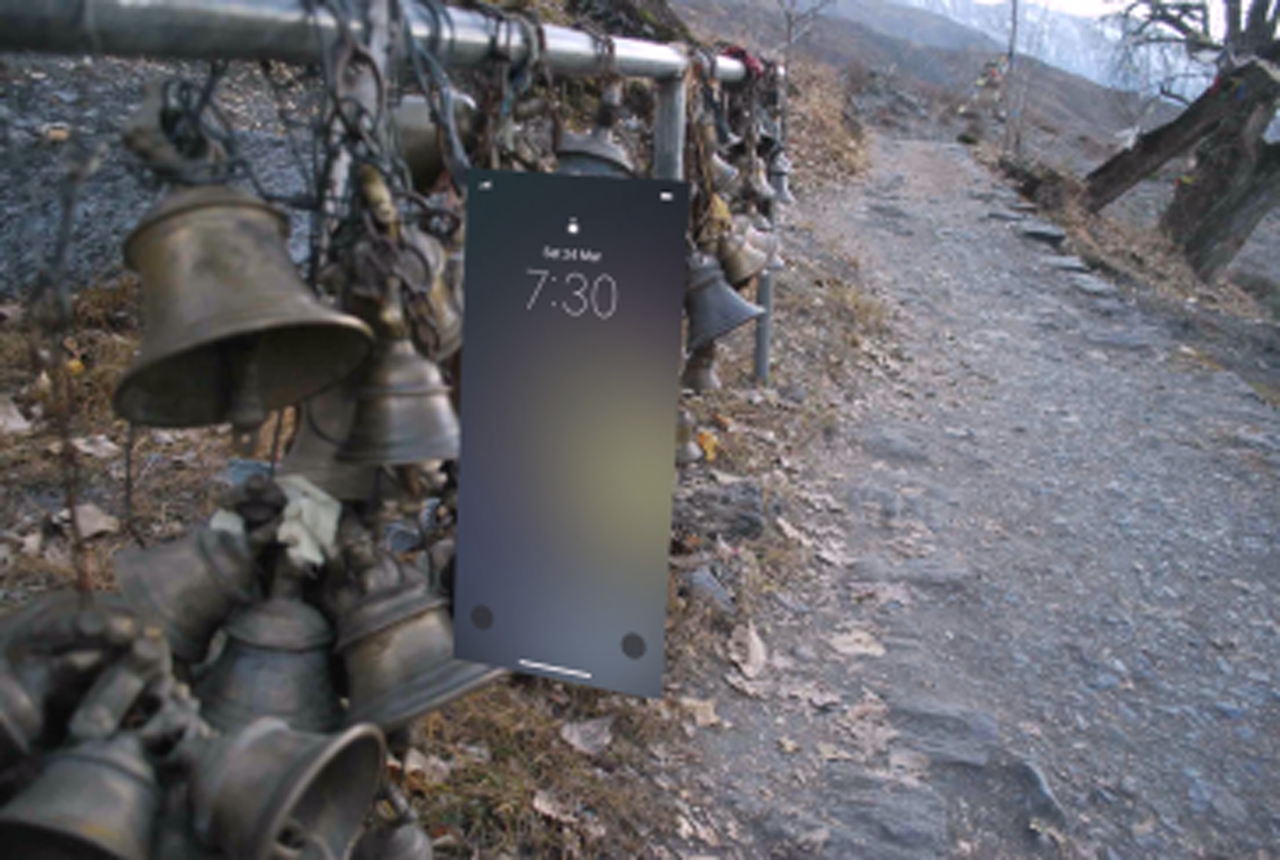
7:30
